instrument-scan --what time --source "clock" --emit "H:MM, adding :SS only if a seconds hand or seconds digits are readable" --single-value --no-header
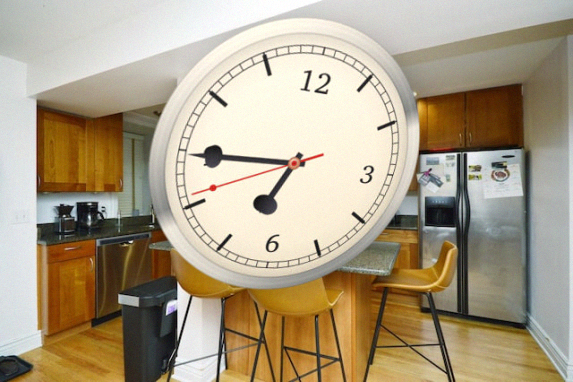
6:44:41
